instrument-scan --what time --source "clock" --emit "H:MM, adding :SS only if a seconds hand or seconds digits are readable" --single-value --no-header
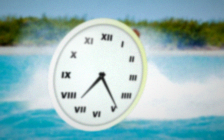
7:24
